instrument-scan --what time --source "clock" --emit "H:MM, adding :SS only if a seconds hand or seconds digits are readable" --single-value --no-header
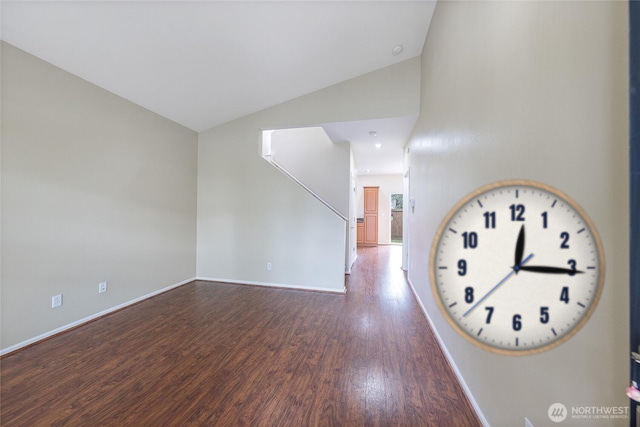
12:15:38
